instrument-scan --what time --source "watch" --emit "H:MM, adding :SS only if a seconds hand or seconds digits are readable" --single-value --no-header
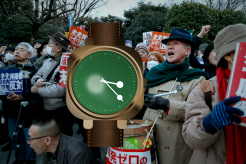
3:23
